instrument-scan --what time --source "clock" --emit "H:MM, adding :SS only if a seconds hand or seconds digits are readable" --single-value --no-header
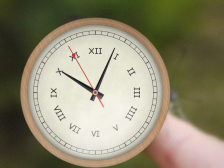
10:03:55
